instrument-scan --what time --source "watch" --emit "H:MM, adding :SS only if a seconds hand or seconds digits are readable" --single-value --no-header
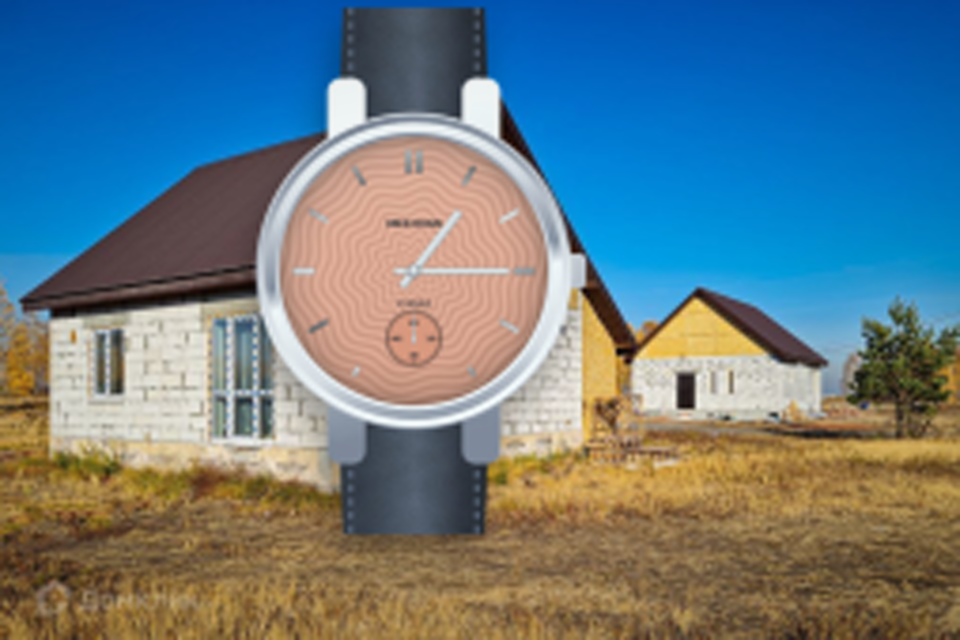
1:15
